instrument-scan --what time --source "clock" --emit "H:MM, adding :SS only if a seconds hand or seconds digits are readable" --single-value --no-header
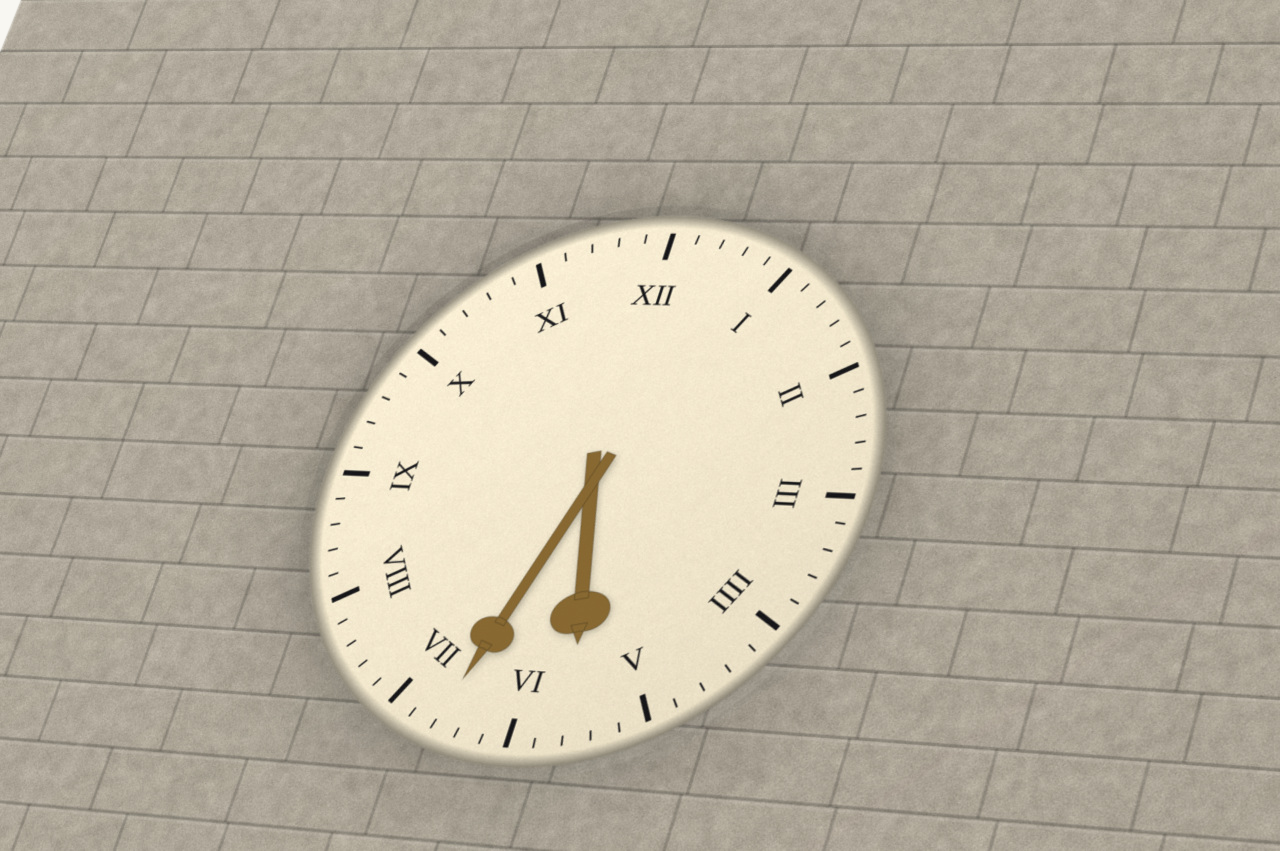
5:33
